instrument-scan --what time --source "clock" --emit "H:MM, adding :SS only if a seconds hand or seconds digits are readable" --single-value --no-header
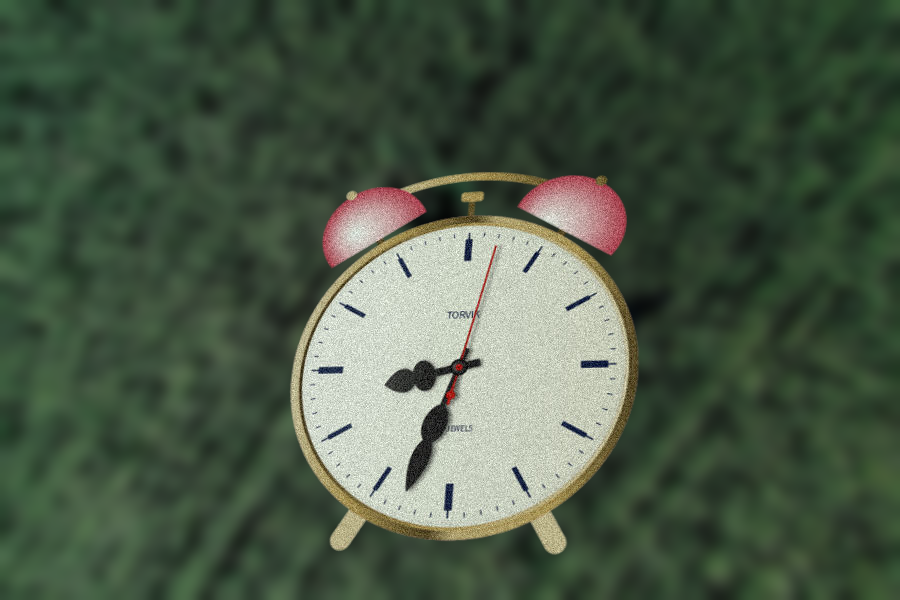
8:33:02
